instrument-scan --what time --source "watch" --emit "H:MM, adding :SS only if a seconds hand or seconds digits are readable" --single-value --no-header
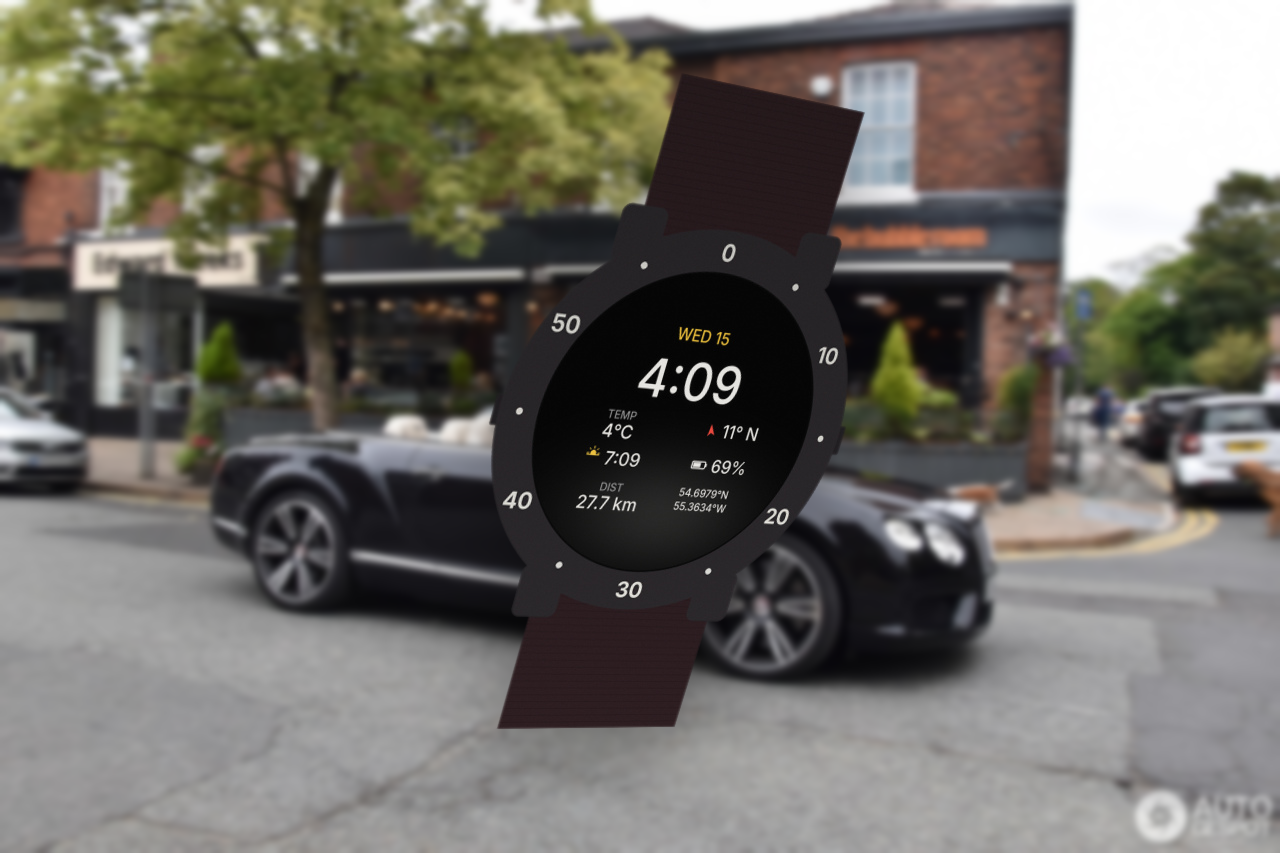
4:09
